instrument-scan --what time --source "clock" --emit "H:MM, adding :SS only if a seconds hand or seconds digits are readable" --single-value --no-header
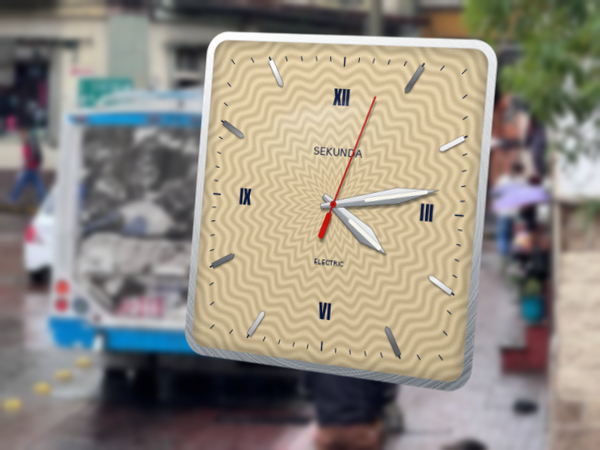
4:13:03
